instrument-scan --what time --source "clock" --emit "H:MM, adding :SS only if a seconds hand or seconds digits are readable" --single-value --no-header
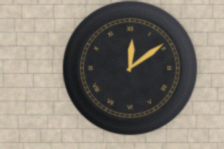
12:09
